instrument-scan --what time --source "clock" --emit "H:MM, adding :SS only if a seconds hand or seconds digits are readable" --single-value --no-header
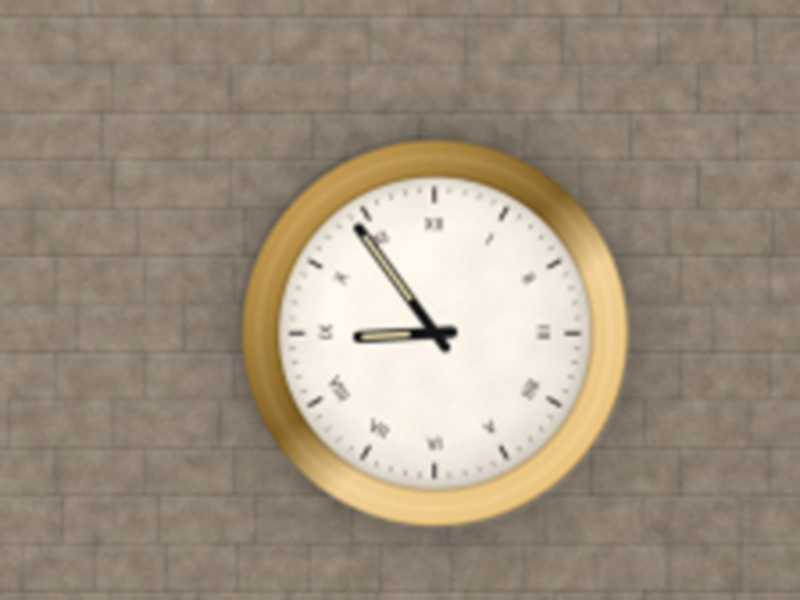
8:54
